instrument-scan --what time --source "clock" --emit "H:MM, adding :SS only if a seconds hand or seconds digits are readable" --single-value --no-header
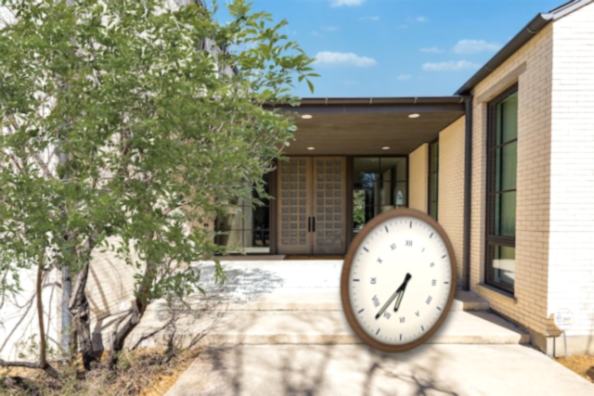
6:37
